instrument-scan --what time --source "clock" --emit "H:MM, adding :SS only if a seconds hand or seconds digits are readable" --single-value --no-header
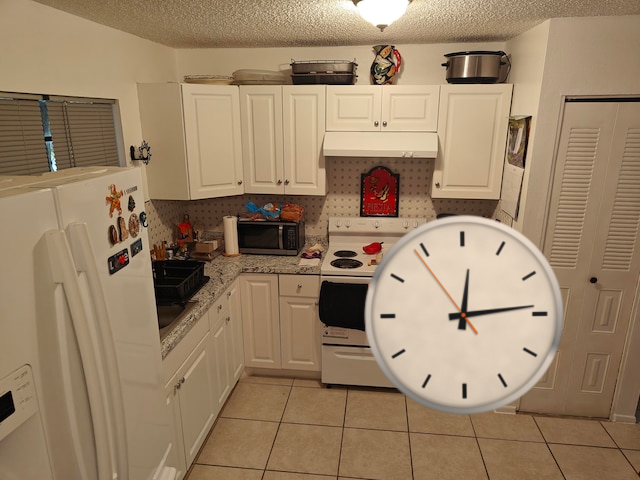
12:13:54
